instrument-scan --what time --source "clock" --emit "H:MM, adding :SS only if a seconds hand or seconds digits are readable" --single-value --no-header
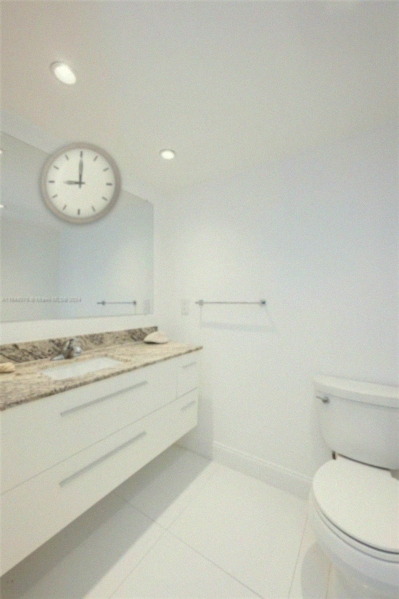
9:00
